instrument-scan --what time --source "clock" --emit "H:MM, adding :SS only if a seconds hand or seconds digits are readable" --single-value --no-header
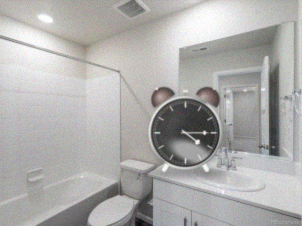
4:15
